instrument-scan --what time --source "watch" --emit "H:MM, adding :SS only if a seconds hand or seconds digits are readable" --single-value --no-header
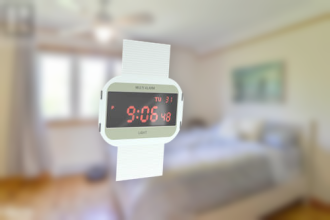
9:06:48
